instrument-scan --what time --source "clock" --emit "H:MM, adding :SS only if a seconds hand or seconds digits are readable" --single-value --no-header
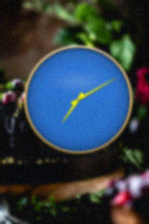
7:10
